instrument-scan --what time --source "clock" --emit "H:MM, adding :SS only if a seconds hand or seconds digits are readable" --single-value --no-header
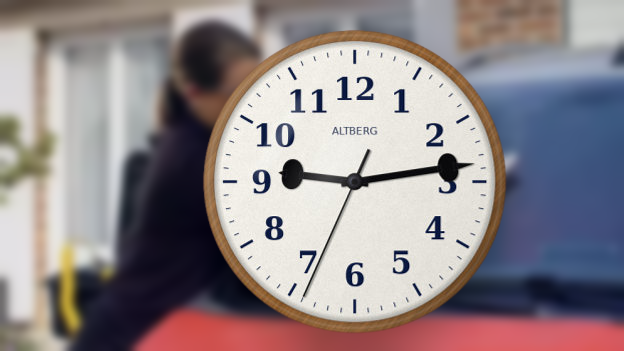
9:13:34
